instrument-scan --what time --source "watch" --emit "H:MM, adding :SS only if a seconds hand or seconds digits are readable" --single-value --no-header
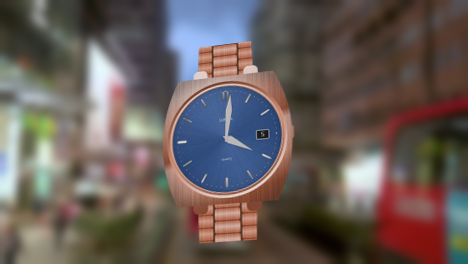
4:01
